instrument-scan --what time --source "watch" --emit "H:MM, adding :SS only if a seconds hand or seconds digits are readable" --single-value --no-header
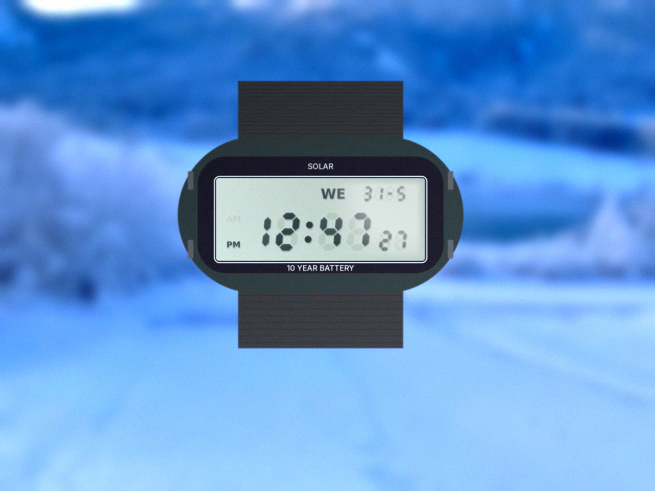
12:47:27
